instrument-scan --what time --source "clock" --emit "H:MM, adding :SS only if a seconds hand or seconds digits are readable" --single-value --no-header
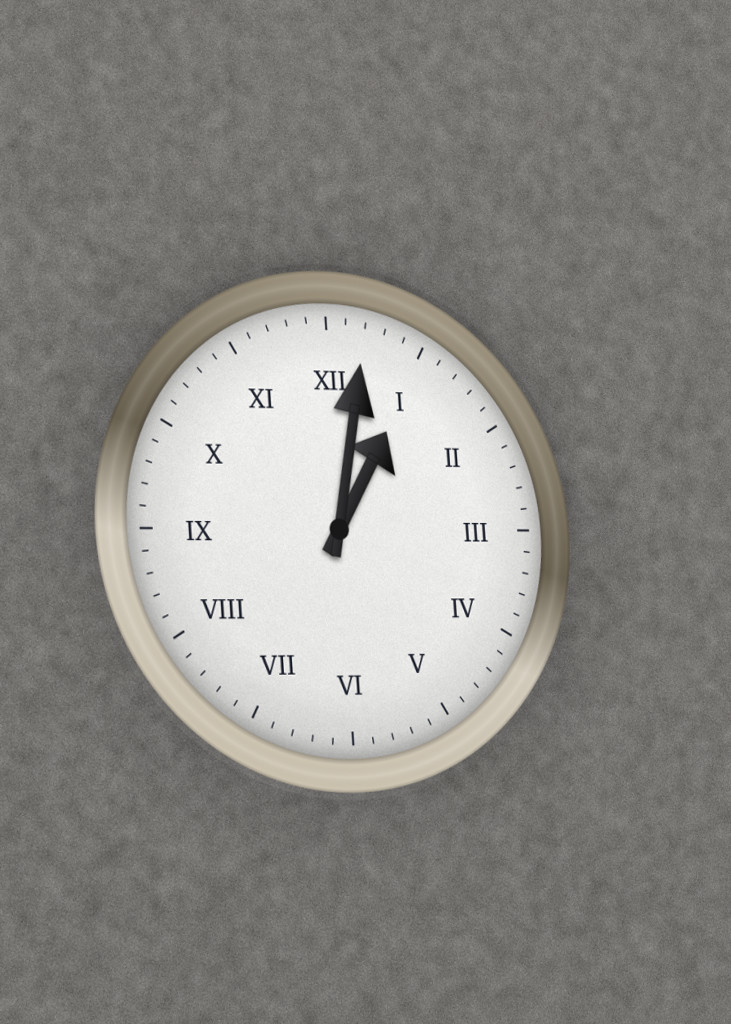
1:02
